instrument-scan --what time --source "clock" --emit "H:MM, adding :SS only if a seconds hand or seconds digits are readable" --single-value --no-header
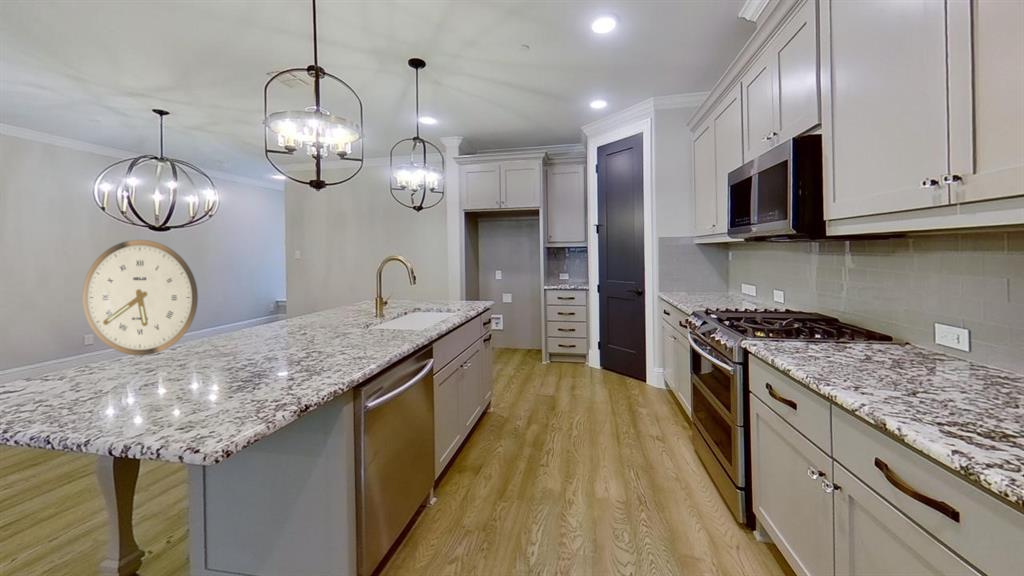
5:39
